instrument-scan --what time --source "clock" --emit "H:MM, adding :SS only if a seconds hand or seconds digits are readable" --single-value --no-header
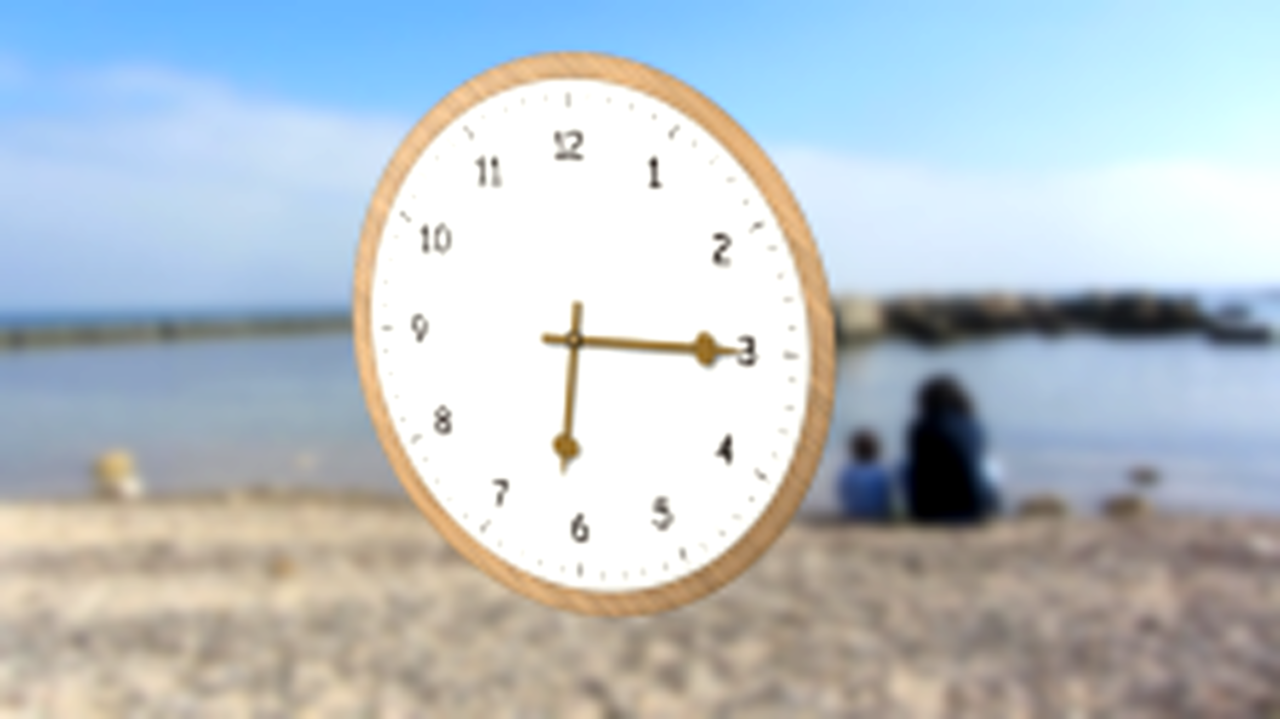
6:15
